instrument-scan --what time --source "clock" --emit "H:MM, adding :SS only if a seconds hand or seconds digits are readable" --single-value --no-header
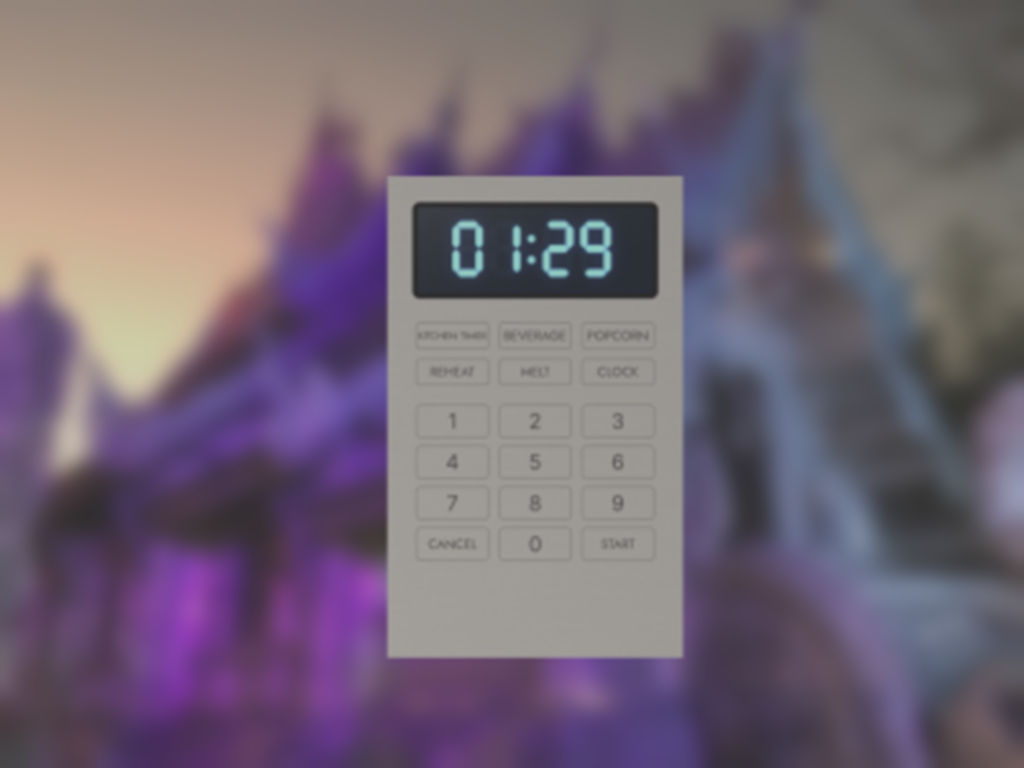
1:29
